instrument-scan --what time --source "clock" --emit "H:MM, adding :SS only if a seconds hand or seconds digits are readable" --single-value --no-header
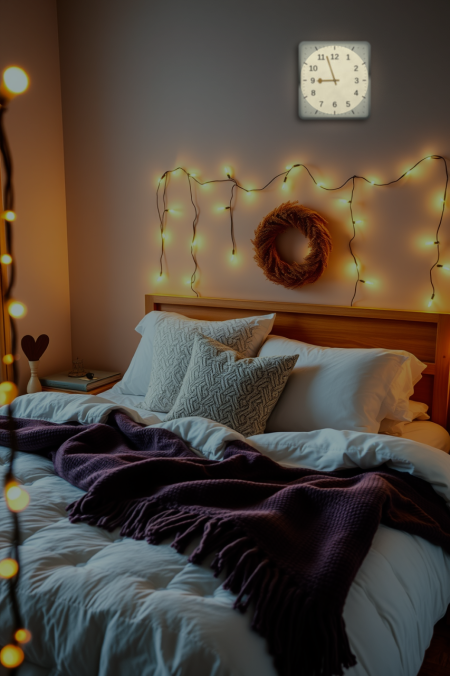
8:57
